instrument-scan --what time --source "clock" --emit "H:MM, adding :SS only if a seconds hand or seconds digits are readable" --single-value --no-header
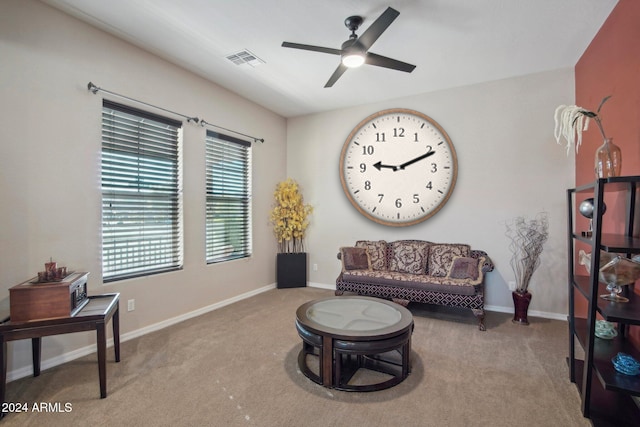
9:11
